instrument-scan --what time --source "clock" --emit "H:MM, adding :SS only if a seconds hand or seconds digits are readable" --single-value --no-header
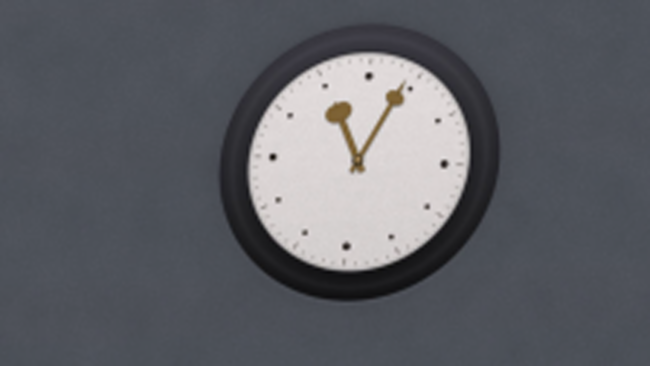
11:04
